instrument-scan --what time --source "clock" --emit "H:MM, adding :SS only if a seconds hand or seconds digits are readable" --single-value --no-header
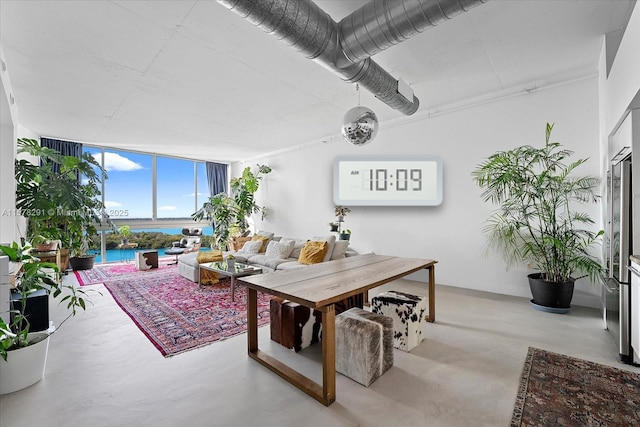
10:09
